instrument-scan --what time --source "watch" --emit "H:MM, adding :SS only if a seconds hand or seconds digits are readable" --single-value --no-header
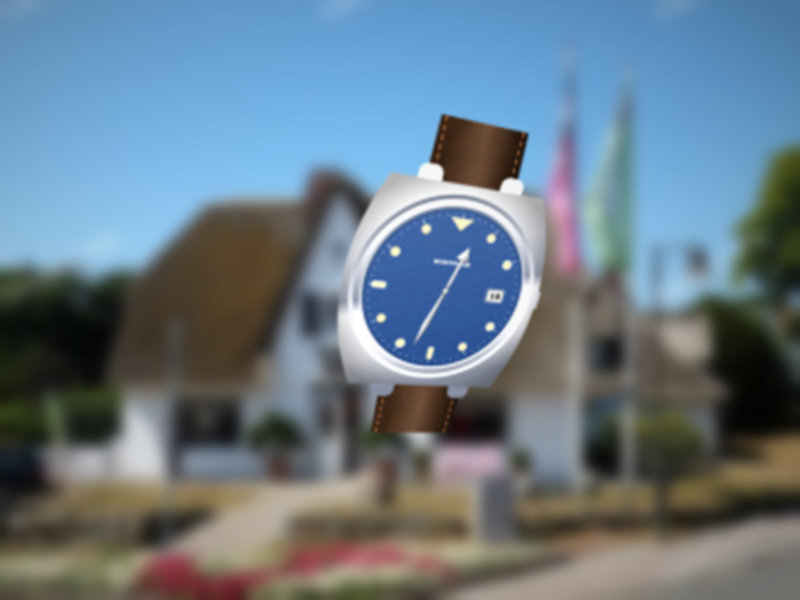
12:33
